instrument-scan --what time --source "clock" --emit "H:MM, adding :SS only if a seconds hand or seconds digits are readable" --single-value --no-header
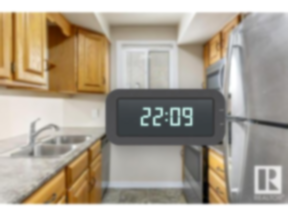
22:09
